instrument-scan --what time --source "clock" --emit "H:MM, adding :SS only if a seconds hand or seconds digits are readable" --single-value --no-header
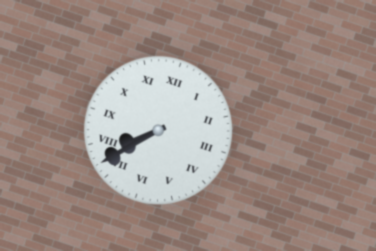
7:37
